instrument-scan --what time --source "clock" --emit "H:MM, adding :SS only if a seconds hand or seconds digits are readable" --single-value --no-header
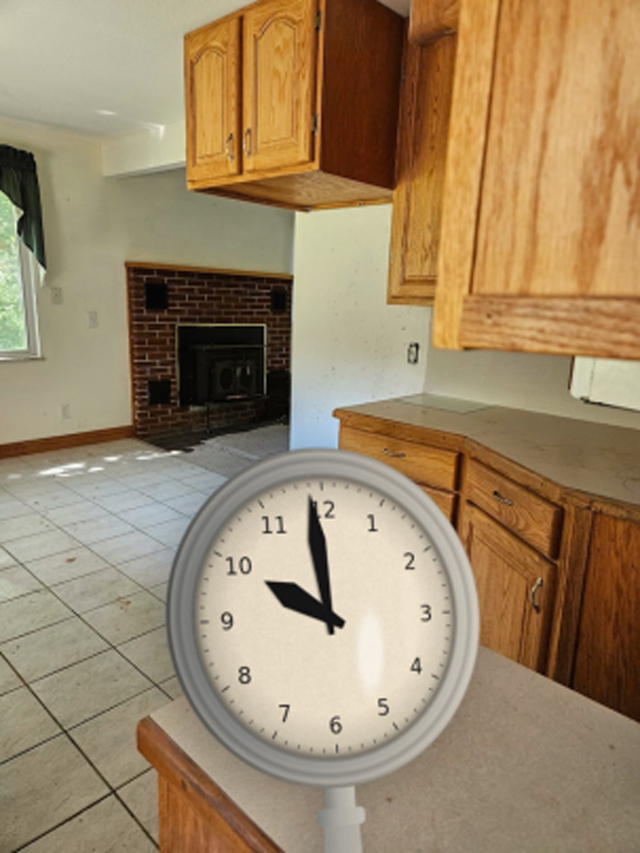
9:59
